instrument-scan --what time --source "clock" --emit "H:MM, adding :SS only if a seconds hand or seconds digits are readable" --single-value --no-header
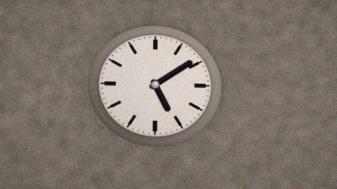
5:09
